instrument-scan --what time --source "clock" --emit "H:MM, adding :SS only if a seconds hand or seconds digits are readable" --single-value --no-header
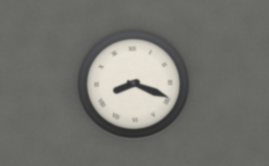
8:19
